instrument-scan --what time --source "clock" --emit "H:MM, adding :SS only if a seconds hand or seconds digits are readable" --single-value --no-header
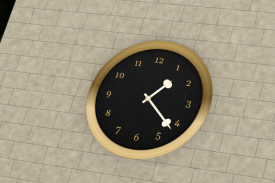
1:22
